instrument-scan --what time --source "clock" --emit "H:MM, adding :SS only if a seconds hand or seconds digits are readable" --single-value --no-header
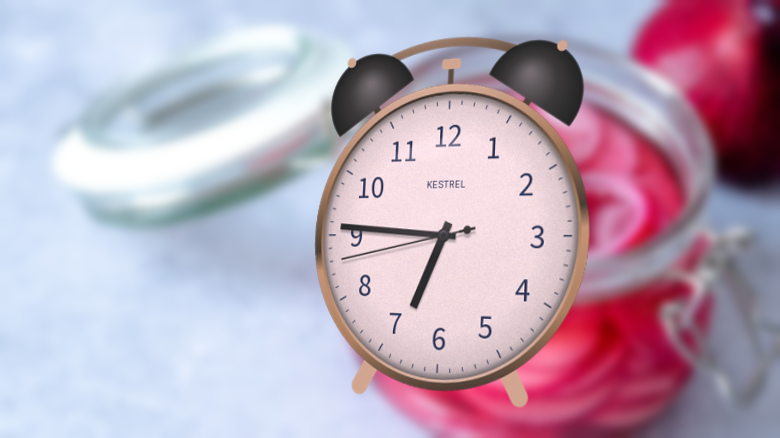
6:45:43
